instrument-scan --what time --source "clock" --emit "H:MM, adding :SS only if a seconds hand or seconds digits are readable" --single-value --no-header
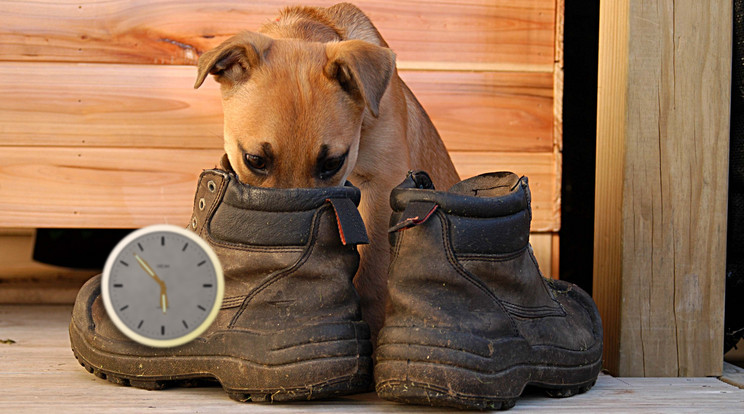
5:53
